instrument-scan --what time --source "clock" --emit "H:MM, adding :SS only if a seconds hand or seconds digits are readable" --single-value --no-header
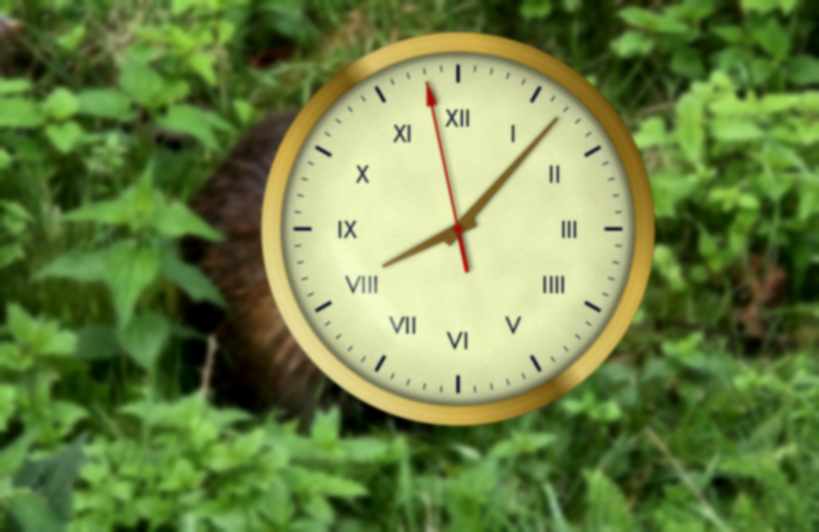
8:06:58
